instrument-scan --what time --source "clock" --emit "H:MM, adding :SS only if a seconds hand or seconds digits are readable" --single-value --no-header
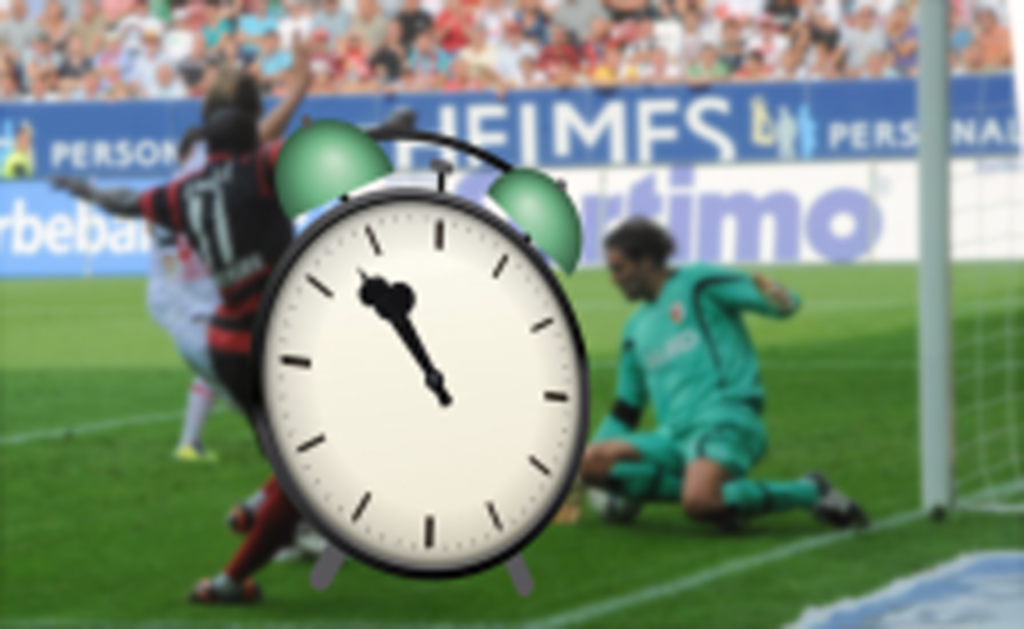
10:53
